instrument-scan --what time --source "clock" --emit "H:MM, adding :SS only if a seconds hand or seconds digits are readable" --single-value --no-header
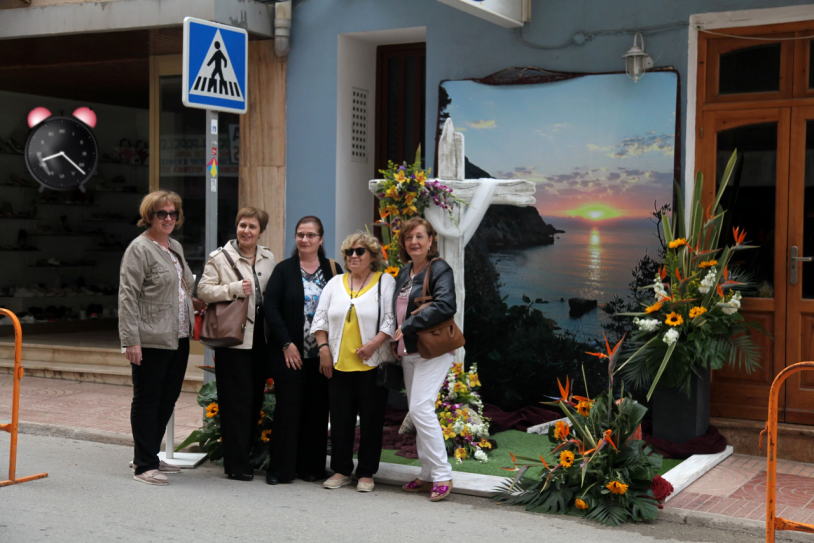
8:22
